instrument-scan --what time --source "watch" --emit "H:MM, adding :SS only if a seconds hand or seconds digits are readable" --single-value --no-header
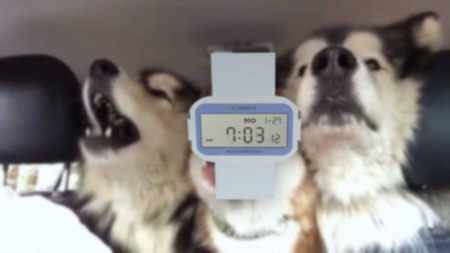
7:03:12
